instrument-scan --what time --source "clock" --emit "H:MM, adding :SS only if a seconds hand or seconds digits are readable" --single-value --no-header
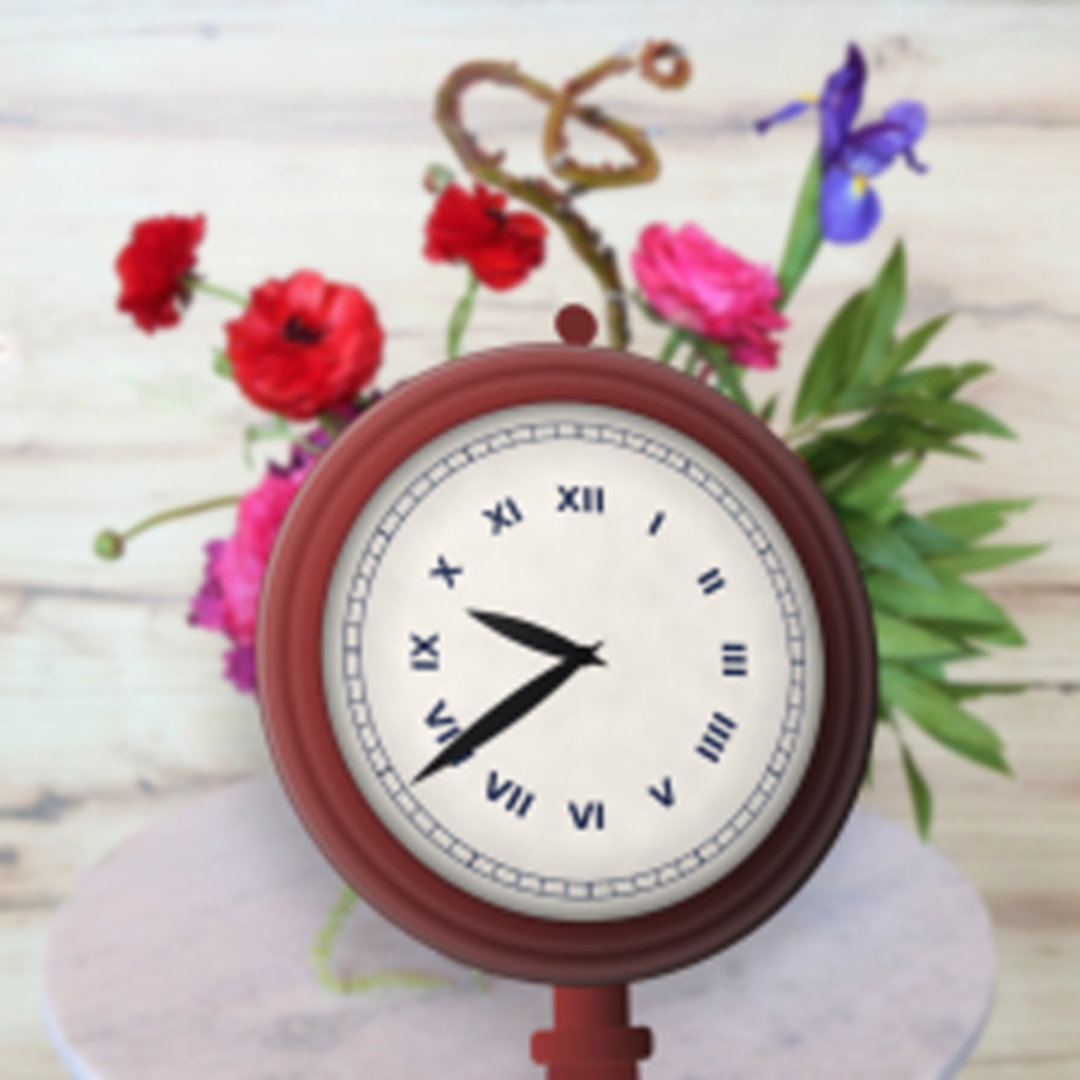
9:39
